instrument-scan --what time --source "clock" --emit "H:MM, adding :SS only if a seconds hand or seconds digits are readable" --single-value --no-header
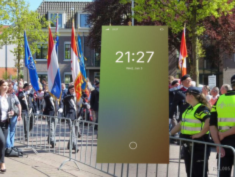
21:27
